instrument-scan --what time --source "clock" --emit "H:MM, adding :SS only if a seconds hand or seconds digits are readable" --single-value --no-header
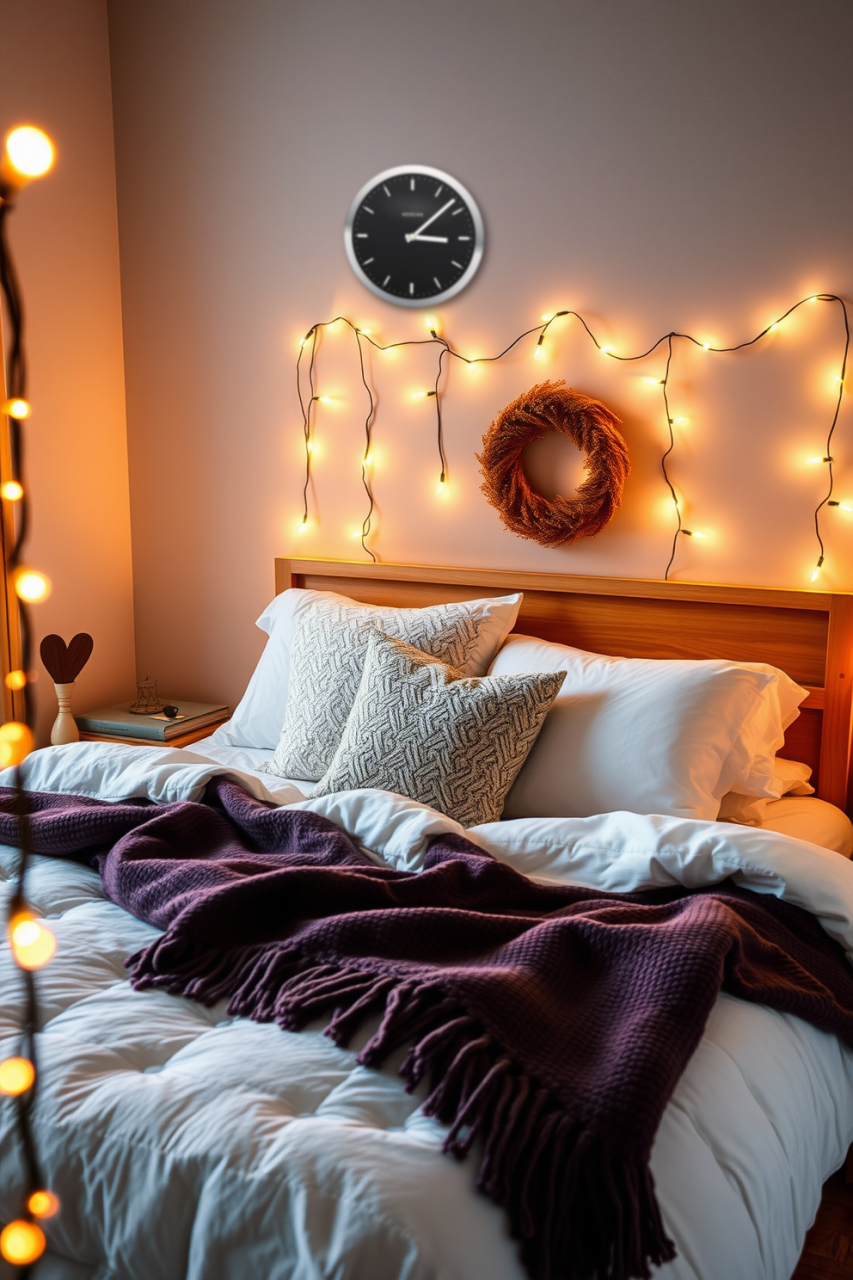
3:08
